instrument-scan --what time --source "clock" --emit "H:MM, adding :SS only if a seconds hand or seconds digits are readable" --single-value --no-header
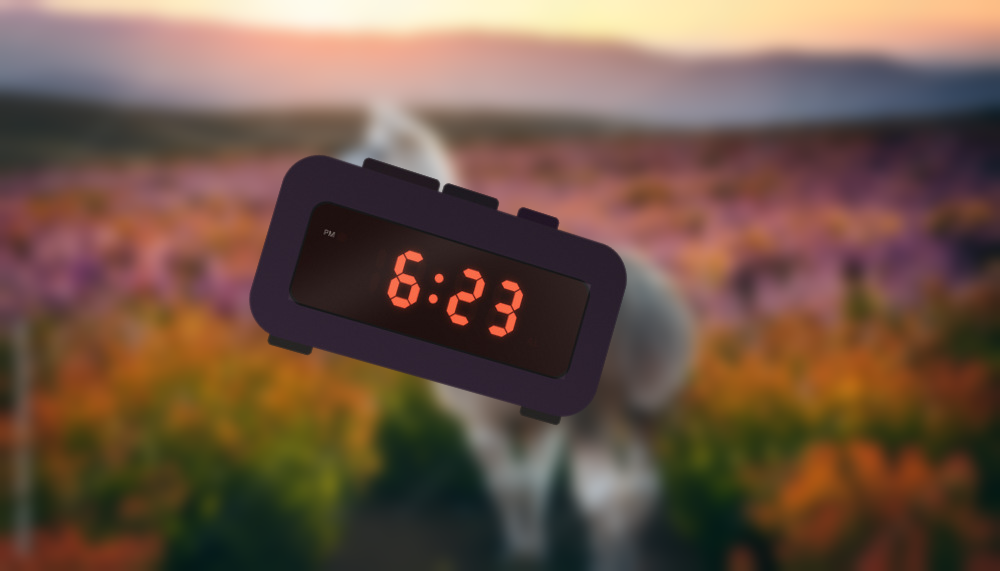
6:23
